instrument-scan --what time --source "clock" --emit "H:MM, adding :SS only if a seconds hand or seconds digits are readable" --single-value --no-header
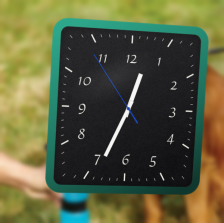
12:33:54
